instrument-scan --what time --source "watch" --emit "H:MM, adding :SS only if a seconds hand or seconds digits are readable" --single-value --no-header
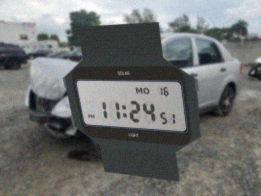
11:24:51
